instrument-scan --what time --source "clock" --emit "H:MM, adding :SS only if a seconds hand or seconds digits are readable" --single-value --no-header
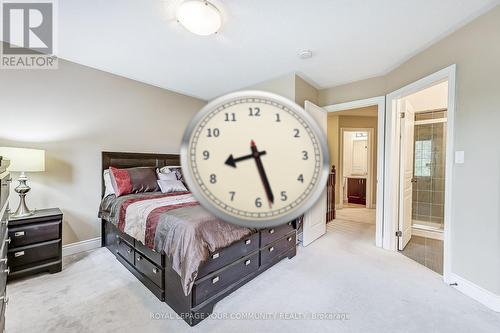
8:27:28
